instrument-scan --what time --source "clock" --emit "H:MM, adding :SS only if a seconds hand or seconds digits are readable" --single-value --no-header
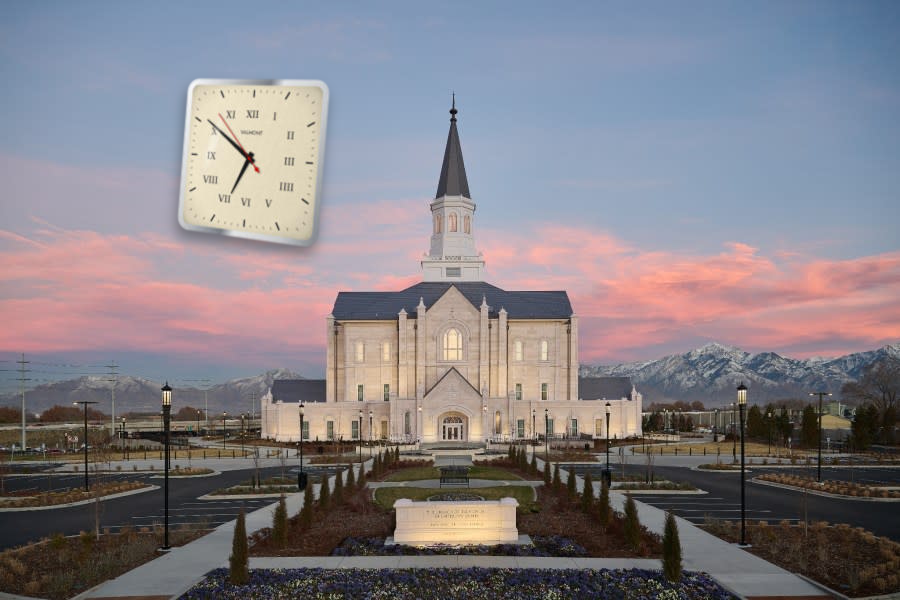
6:50:53
